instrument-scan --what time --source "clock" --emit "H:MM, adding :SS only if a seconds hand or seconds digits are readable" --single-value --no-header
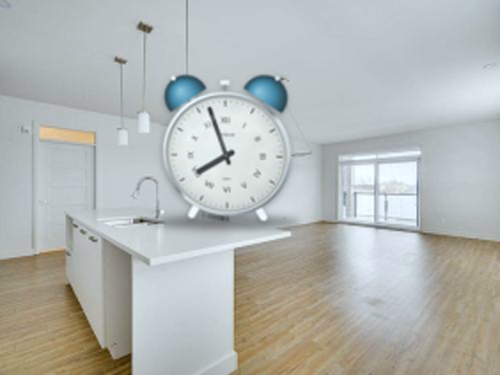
7:57
